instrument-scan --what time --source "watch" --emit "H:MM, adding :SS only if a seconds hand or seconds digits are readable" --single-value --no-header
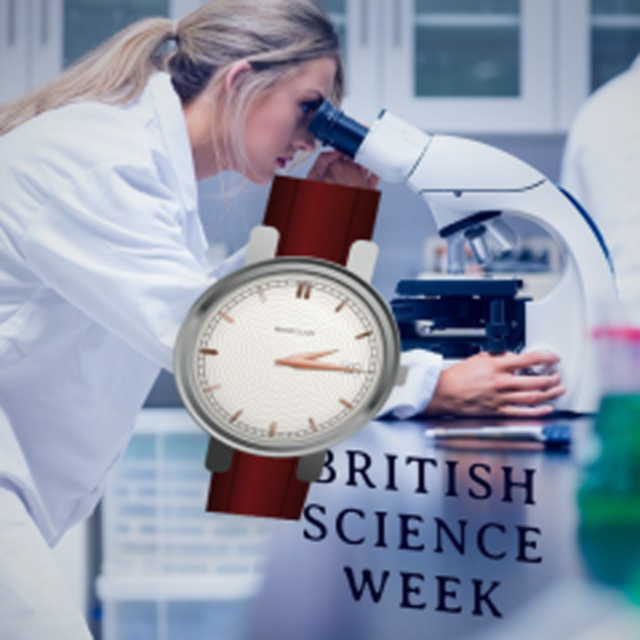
2:15
